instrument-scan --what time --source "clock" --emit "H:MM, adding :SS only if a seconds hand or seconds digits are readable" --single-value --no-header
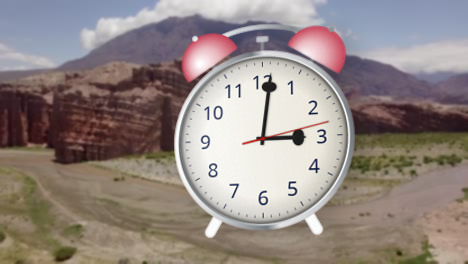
3:01:13
